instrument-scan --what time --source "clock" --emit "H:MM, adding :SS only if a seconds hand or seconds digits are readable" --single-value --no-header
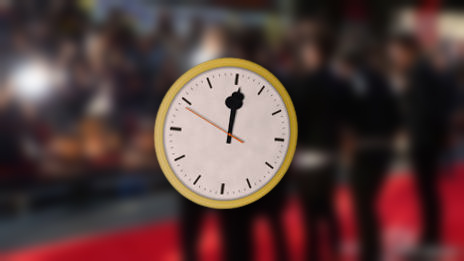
12:00:49
